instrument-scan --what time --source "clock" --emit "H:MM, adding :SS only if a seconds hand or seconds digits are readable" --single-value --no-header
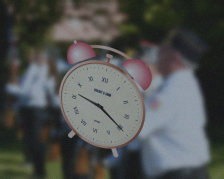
9:20
